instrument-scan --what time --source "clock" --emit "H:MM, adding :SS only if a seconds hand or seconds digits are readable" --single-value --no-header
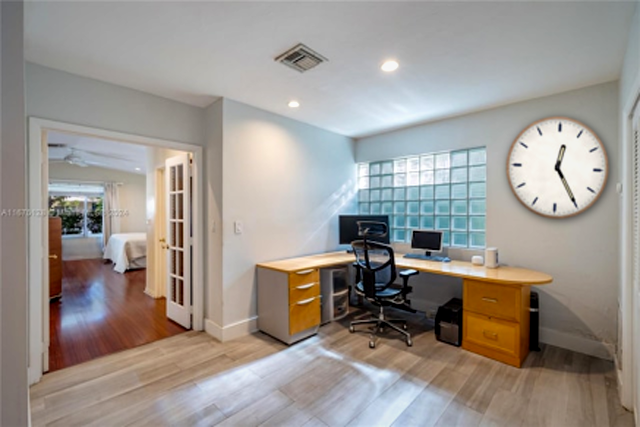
12:25
